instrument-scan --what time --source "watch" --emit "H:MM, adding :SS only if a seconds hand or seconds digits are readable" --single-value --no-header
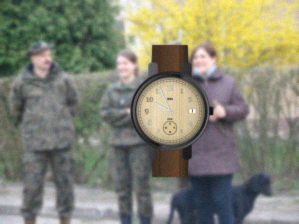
9:56
